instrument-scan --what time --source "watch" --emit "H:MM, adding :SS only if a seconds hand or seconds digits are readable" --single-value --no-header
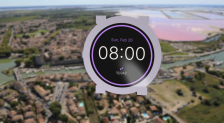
8:00
